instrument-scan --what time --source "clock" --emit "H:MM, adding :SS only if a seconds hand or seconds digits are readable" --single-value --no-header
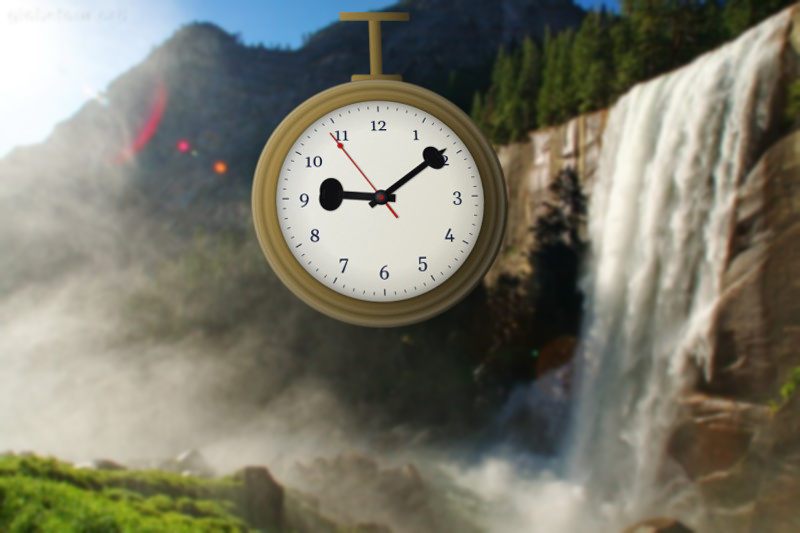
9:08:54
